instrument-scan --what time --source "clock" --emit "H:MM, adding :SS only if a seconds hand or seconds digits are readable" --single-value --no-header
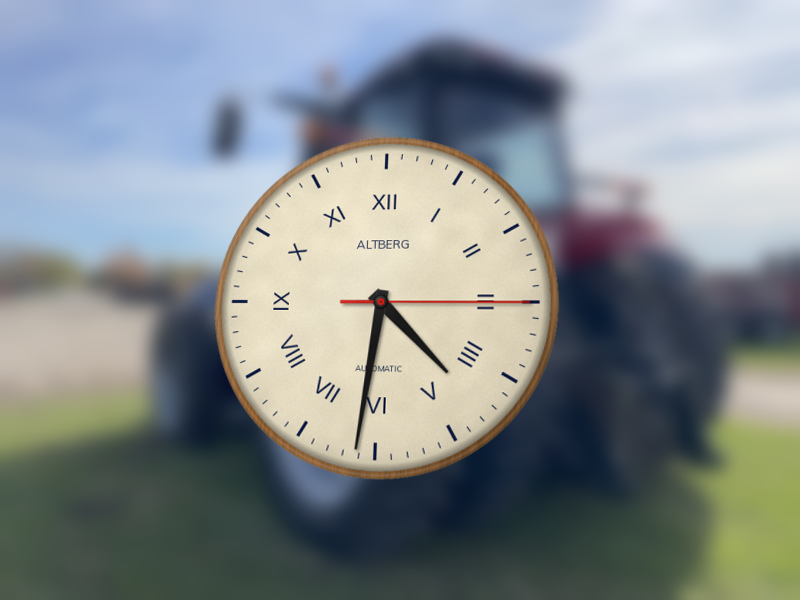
4:31:15
